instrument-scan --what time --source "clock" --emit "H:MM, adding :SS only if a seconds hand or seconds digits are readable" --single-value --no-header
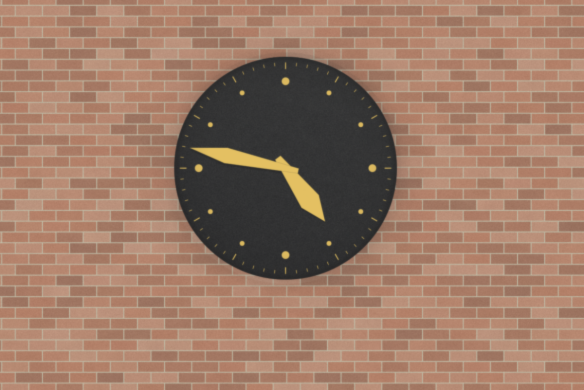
4:47
